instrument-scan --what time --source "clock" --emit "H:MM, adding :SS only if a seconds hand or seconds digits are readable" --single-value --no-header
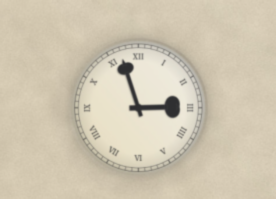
2:57
